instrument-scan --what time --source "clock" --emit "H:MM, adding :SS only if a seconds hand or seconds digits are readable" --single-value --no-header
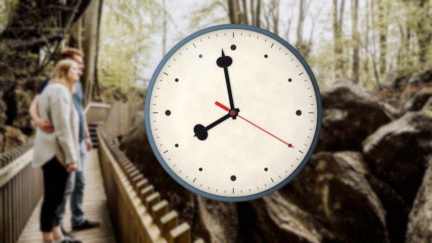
7:58:20
